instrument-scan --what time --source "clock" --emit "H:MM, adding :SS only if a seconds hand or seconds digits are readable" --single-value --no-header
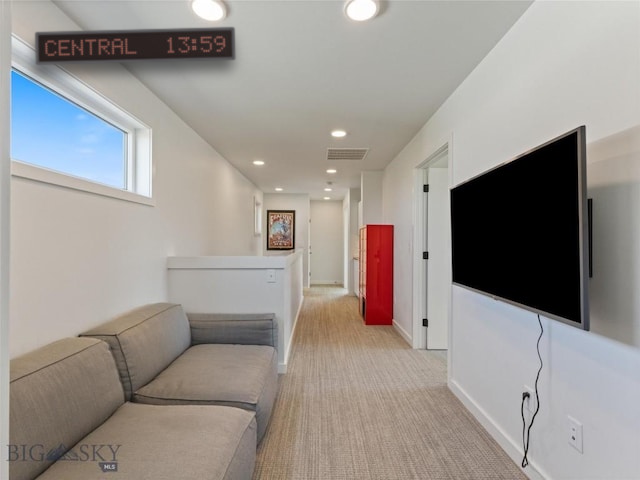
13:59
